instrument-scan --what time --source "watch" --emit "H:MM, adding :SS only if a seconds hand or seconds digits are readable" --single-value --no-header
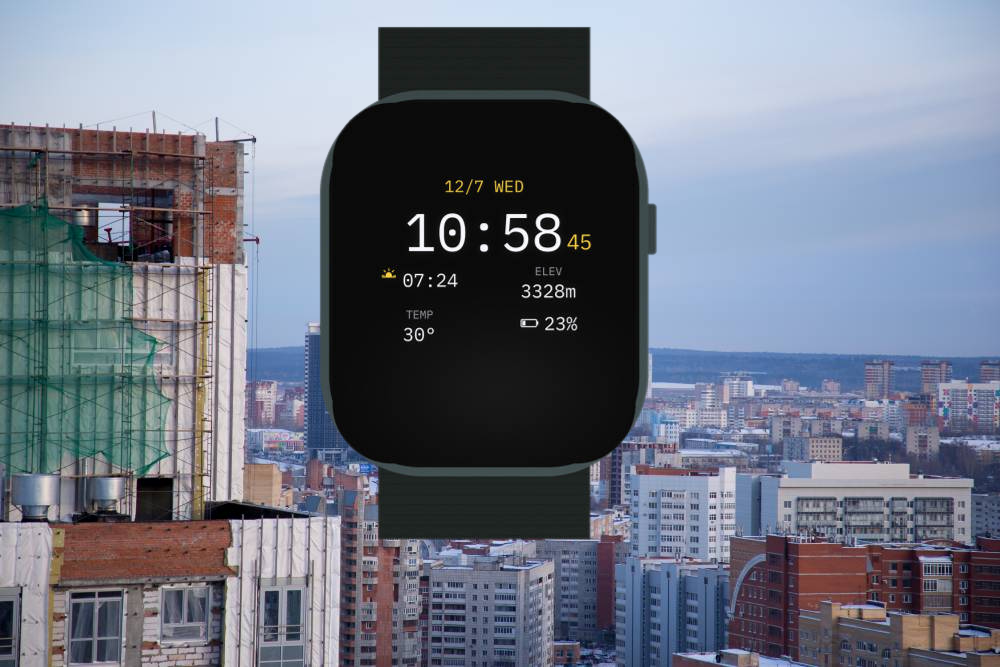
10:58:45
